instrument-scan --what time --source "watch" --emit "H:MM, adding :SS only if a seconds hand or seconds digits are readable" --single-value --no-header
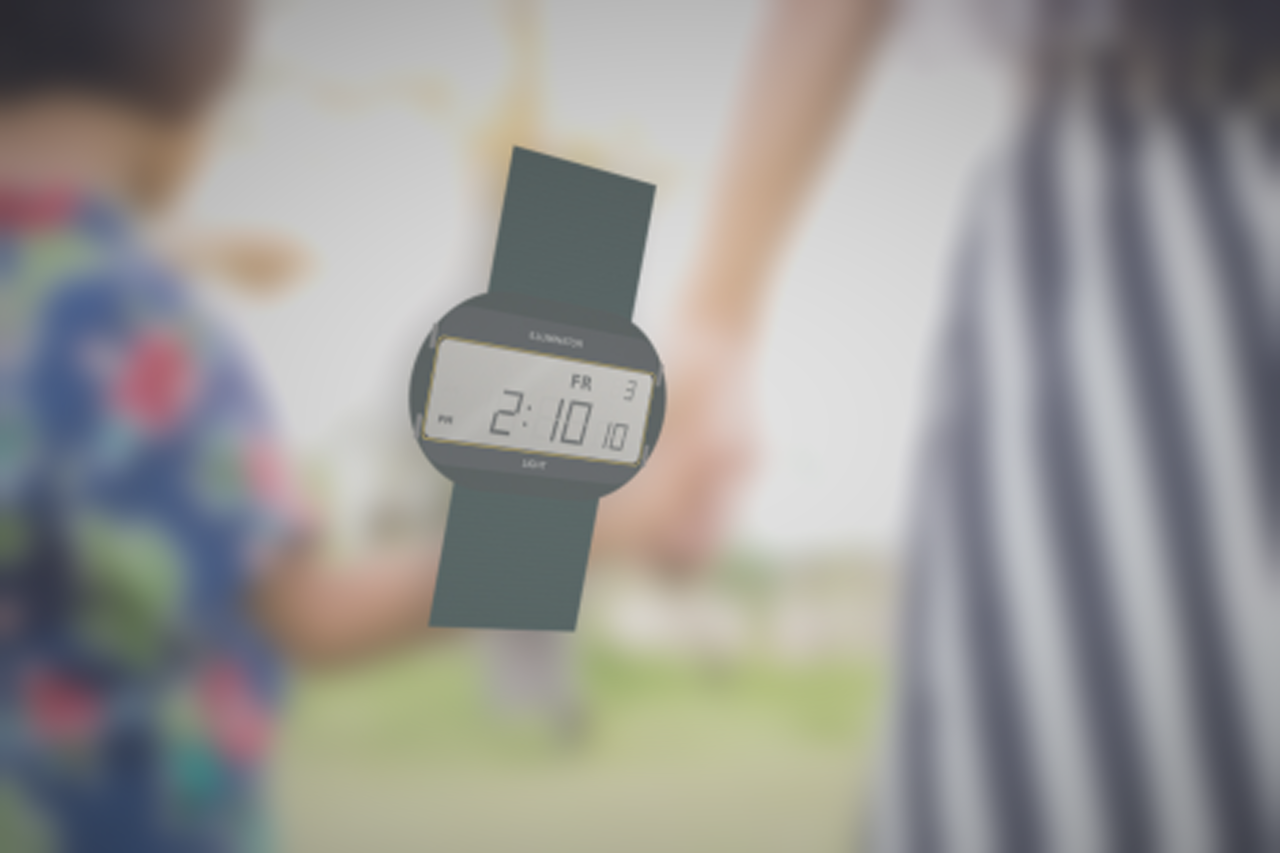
2:10:10
